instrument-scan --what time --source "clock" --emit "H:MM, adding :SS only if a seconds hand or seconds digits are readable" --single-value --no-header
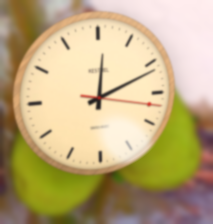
12:11:17
